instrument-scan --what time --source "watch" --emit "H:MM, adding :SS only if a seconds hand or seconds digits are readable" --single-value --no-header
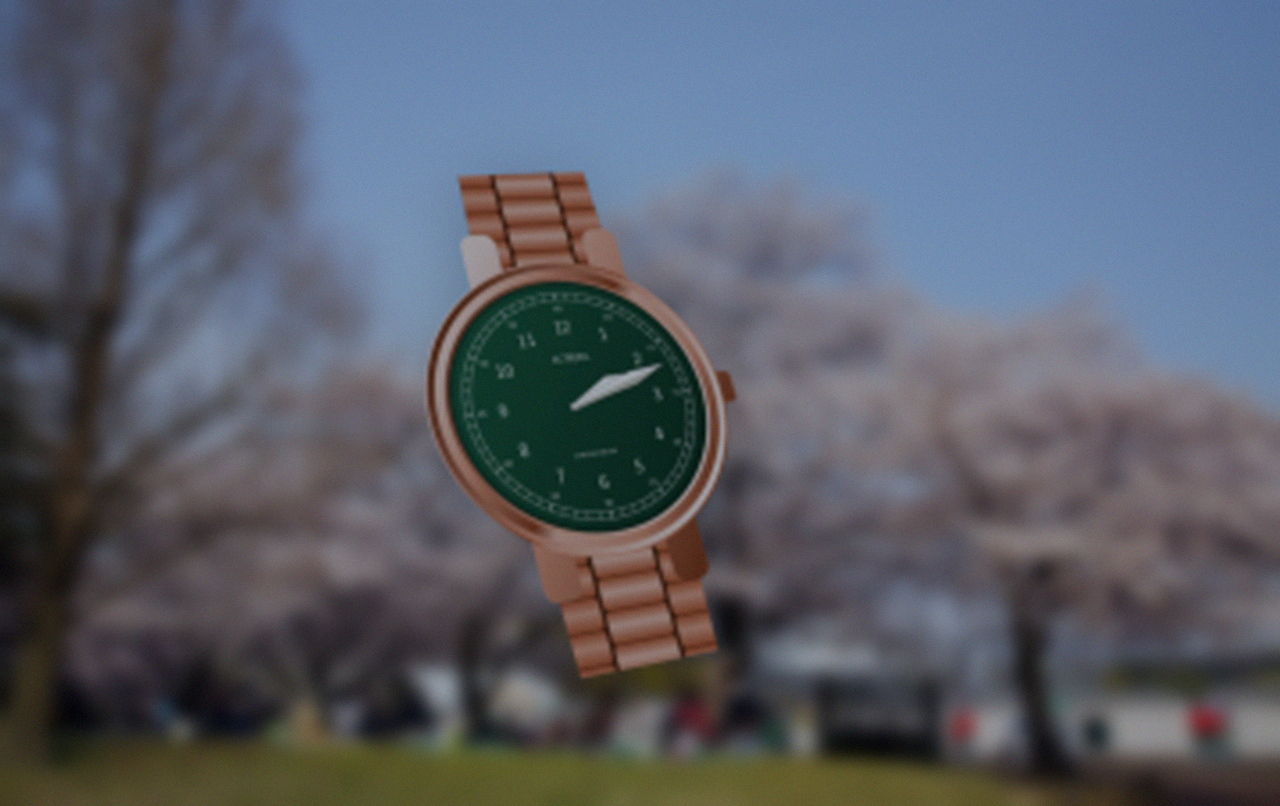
2:12
